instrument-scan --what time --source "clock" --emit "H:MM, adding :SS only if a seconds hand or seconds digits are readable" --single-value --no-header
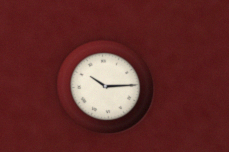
10:15
